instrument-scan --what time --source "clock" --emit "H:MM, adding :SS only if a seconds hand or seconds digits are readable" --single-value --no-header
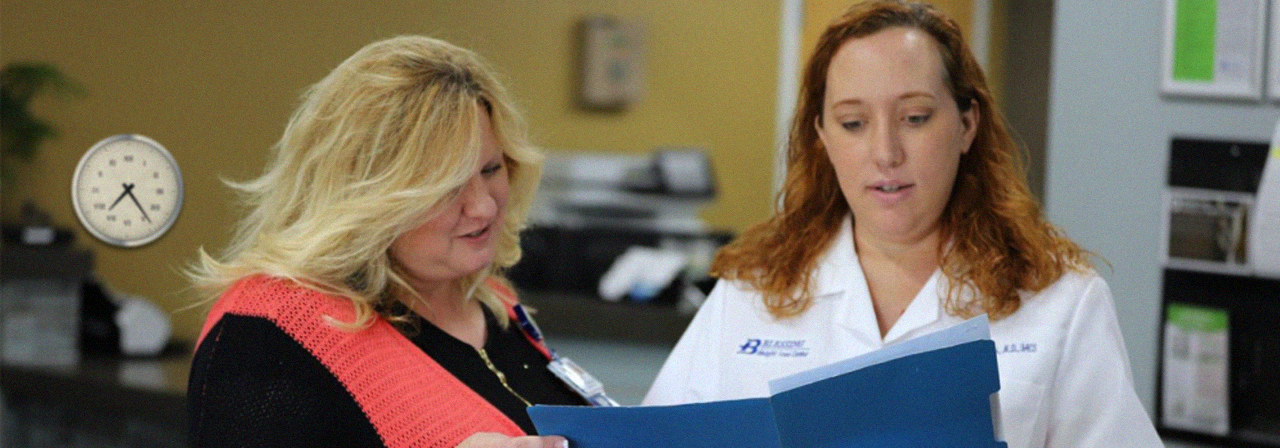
7:24
